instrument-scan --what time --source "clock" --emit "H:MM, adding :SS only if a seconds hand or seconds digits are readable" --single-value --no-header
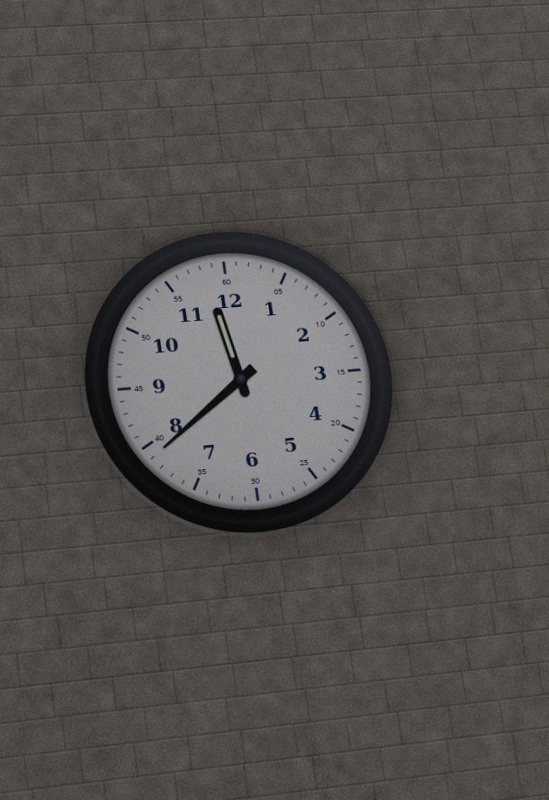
11:39
